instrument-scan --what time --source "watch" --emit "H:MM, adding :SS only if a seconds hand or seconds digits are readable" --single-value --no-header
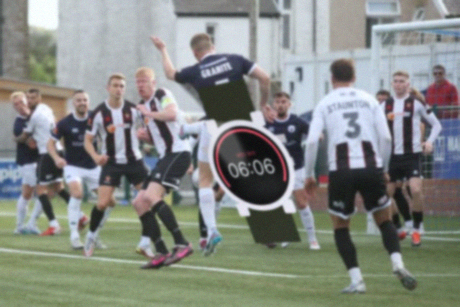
6:06
